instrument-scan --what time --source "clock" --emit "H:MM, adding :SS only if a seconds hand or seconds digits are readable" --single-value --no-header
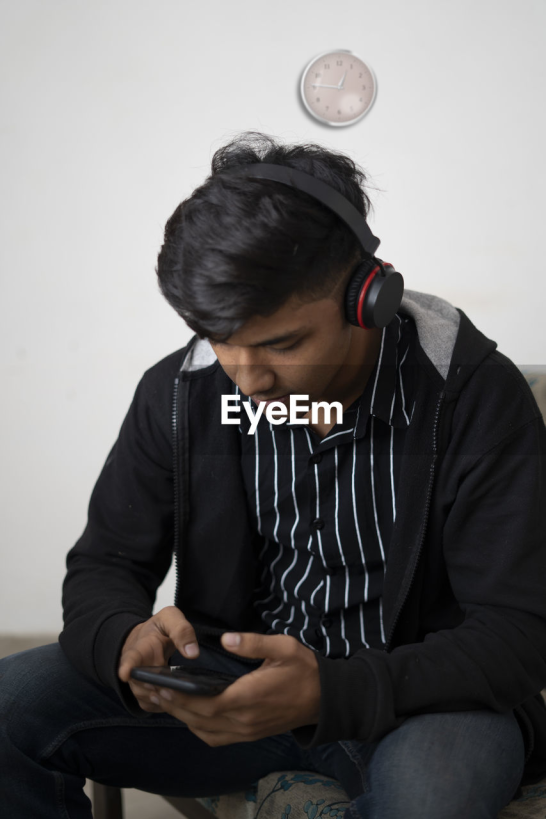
12:46
